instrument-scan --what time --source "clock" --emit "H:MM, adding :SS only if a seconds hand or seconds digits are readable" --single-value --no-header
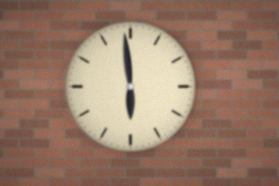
5:59
